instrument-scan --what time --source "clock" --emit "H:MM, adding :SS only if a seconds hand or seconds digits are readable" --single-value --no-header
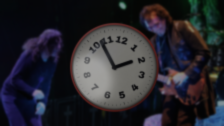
1:53
